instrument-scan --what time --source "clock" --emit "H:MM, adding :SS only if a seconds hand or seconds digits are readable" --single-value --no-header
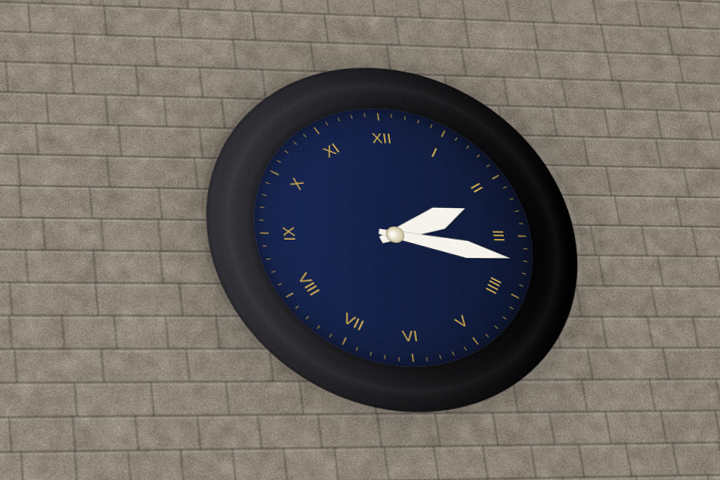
2:17
